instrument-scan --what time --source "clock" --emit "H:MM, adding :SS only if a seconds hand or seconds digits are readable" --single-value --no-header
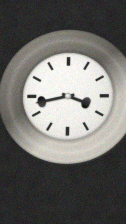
3:43
